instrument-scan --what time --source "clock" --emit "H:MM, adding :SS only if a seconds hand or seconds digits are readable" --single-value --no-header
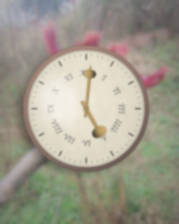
5:01
